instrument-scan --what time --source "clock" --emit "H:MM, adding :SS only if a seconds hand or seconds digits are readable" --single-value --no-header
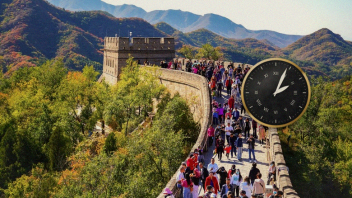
2:04
